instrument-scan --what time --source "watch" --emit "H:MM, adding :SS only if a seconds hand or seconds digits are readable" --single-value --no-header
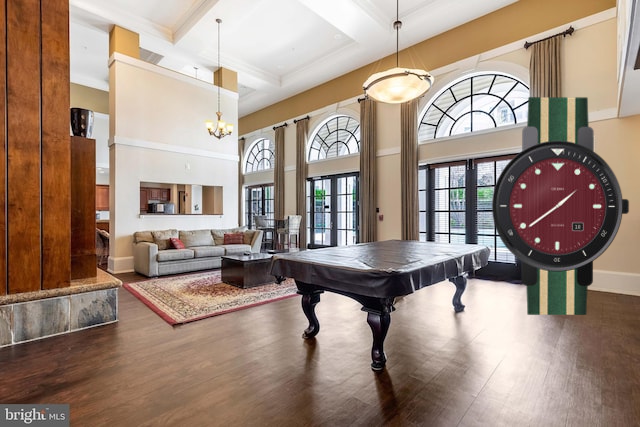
1:39
